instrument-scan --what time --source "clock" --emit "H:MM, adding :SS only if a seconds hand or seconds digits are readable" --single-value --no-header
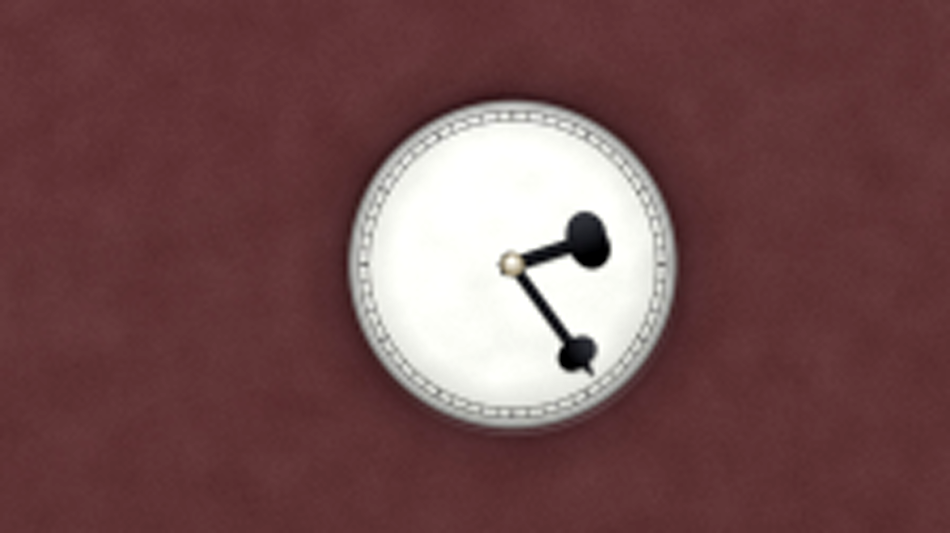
2:24
